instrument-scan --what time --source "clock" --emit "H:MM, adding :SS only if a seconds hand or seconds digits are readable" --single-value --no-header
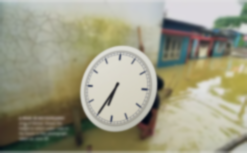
6:35
